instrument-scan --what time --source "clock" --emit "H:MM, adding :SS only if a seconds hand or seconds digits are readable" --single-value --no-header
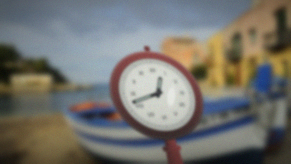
12:42
